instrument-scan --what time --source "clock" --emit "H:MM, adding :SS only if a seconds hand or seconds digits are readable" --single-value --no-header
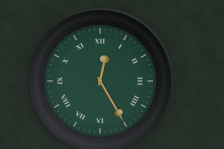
12:25
